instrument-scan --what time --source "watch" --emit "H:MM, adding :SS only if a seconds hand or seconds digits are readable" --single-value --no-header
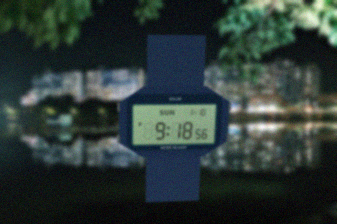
9:18
